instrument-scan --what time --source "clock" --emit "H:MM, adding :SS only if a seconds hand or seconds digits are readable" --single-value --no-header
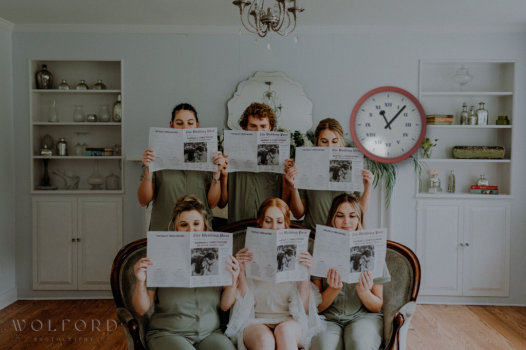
11:07
